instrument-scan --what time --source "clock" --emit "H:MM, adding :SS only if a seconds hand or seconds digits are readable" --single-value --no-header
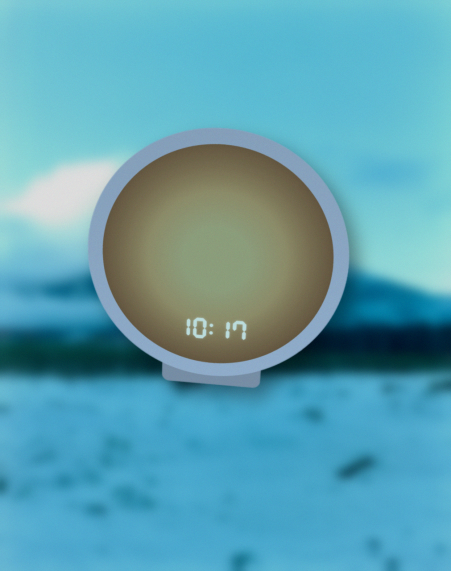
10:17
